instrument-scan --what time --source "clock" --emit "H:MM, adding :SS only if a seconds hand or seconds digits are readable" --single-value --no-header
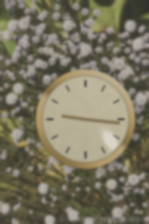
9:16
